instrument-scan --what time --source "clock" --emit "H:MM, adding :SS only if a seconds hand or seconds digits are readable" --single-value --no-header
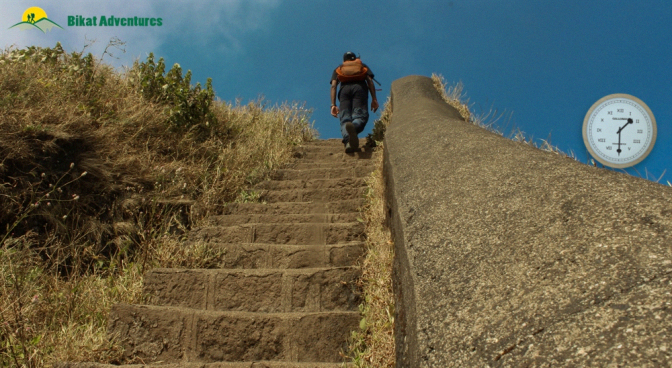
1:30
